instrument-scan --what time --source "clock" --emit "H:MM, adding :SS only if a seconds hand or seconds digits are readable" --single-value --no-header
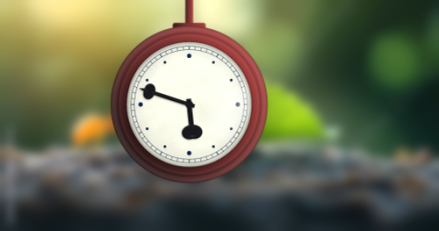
5:48
